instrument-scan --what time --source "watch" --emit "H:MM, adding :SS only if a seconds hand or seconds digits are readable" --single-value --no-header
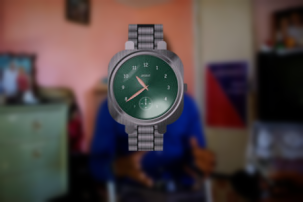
10:39
